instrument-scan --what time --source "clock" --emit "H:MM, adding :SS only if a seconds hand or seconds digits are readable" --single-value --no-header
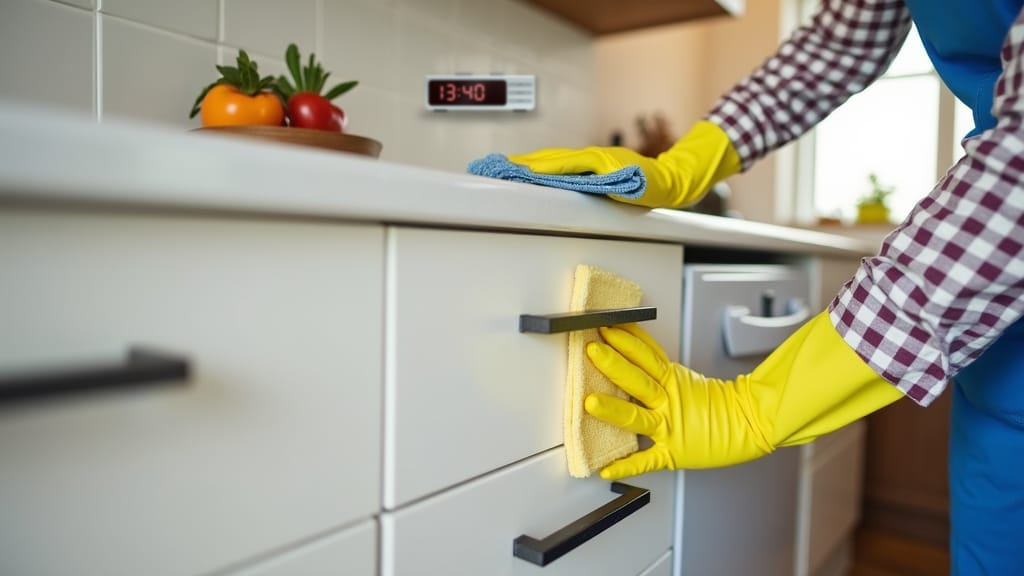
13:40
